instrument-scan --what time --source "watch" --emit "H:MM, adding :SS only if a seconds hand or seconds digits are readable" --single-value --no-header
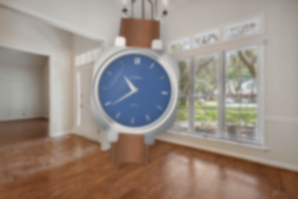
10:39
